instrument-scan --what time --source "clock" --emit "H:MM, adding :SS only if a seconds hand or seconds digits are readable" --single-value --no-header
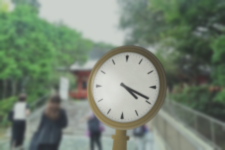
4:19
